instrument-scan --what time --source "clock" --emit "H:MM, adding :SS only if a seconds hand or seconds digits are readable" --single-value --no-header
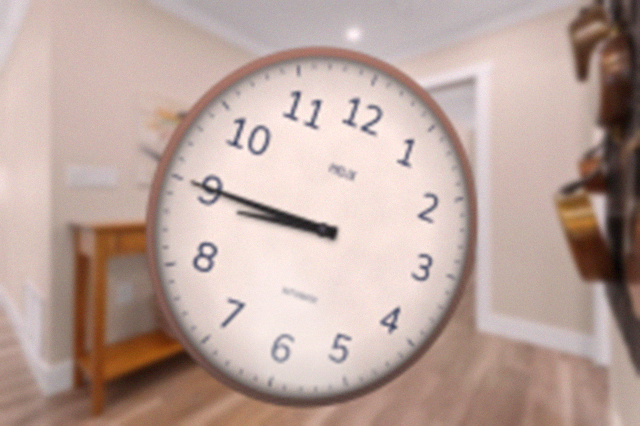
8:45
